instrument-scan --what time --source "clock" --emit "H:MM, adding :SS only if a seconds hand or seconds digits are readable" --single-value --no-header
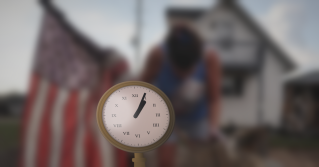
1:04
